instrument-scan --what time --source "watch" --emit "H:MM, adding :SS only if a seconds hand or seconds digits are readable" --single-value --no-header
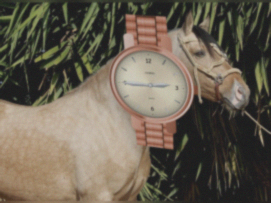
2:45
